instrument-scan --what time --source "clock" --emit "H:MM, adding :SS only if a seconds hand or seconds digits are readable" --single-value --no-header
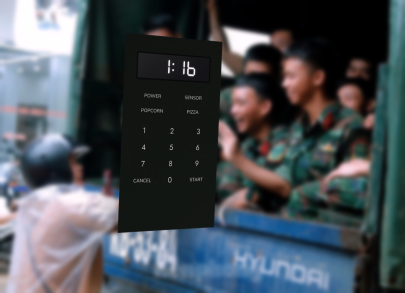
1:16
